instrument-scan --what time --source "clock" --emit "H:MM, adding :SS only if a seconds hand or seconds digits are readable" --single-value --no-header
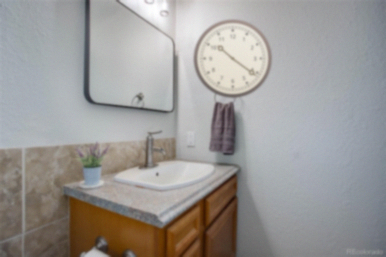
10:21
